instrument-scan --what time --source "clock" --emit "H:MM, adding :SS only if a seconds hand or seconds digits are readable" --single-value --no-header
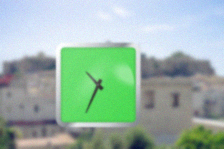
10:34
